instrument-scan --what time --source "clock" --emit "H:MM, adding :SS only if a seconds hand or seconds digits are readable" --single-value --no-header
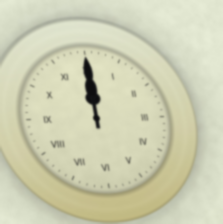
12:00
